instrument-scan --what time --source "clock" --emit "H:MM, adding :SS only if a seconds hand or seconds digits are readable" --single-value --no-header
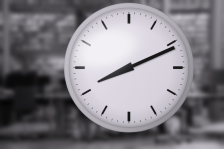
8:11
